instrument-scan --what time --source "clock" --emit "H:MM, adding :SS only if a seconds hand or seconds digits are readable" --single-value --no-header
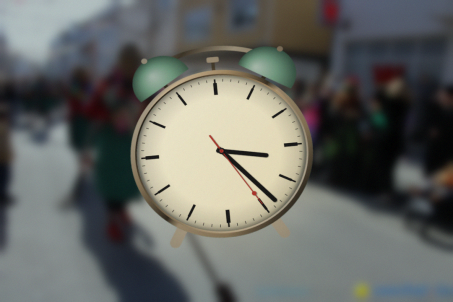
3:23:25
